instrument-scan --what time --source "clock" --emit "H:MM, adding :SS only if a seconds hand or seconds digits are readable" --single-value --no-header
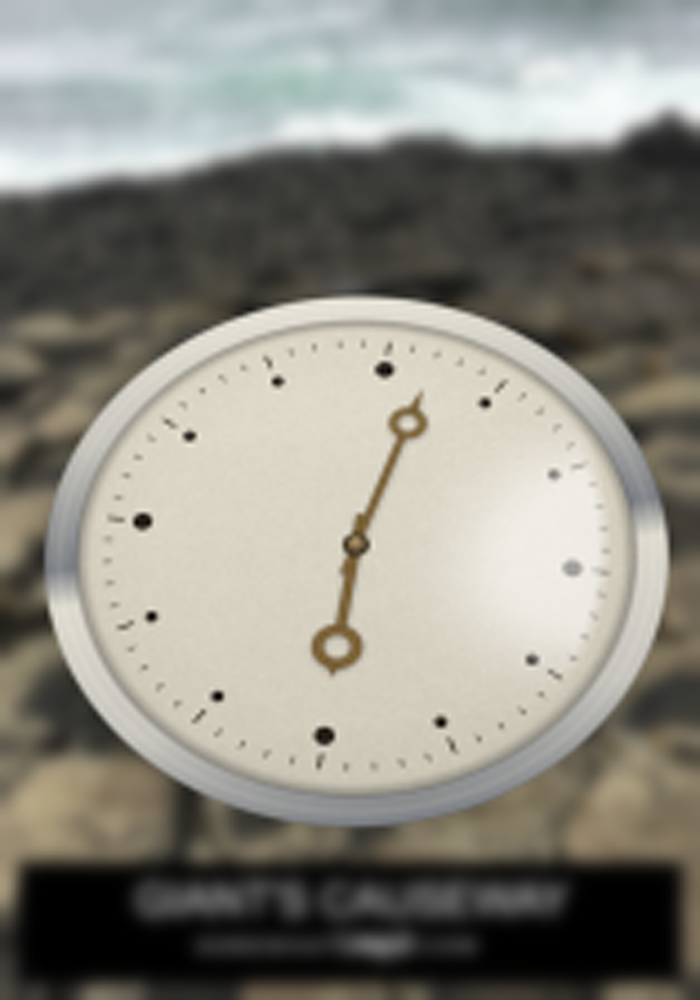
6:02
